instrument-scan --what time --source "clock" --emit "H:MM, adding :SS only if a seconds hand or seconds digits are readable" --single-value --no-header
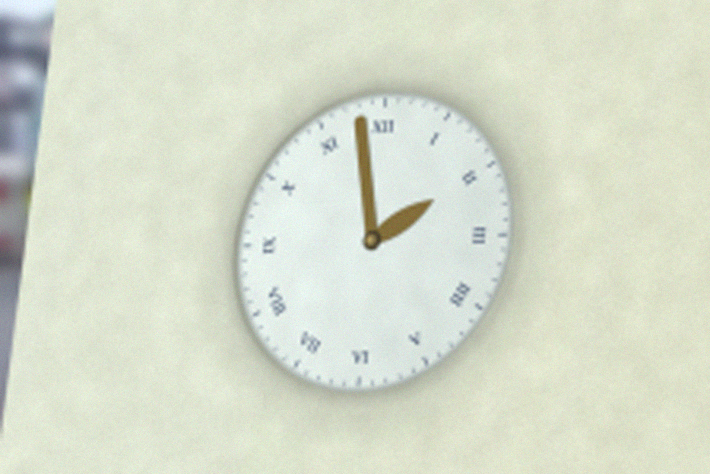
1:58
